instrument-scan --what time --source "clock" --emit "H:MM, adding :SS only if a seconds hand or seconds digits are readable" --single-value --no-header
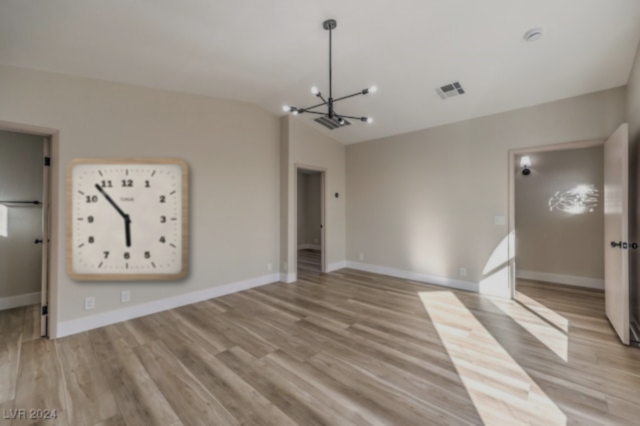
5:53
